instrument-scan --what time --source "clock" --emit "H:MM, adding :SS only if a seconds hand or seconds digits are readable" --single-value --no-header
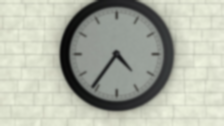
4:36
